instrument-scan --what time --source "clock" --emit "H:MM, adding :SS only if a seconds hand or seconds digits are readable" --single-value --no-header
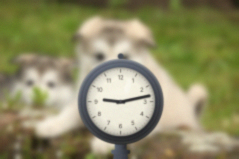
9:13
